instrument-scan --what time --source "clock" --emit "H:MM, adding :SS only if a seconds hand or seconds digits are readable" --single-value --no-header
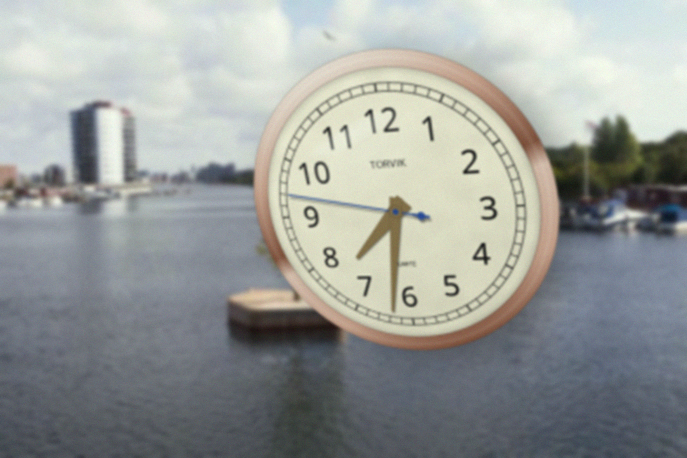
7:31:47
